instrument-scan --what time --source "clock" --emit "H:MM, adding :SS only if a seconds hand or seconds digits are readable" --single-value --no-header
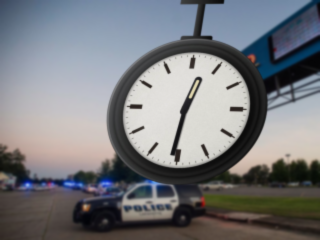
12:31
